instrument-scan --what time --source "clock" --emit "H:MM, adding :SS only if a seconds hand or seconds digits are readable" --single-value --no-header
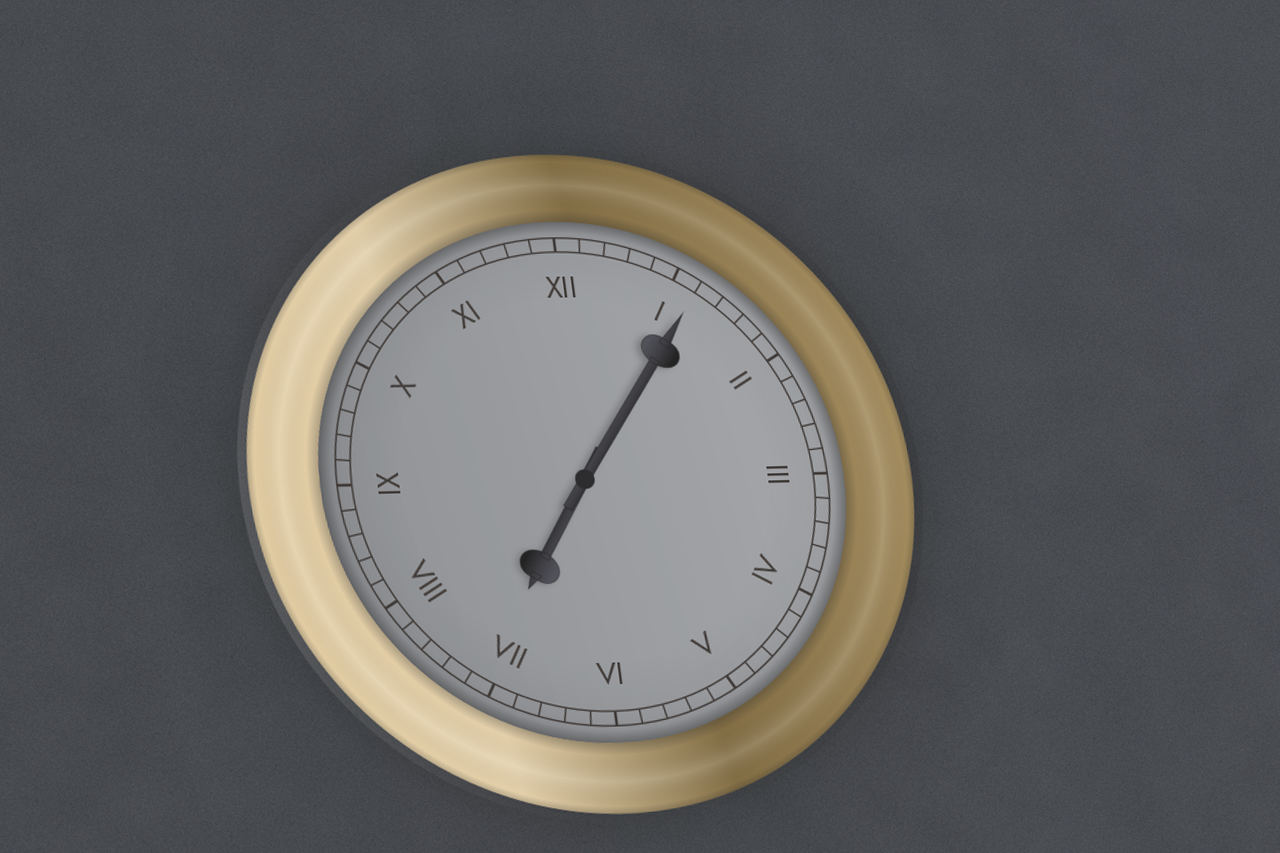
7:06
